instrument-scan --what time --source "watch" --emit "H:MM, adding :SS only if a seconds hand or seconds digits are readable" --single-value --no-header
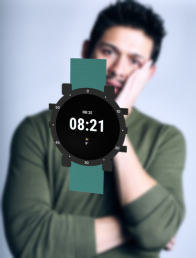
8:21
